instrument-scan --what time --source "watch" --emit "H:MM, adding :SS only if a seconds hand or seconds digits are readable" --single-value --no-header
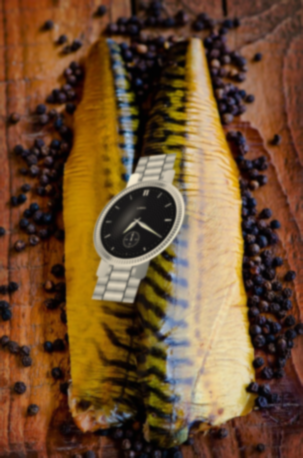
7:20
